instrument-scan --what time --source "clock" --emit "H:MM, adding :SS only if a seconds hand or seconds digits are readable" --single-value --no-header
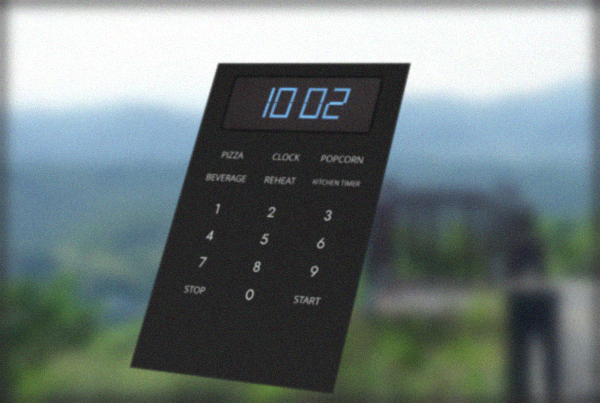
10:02
